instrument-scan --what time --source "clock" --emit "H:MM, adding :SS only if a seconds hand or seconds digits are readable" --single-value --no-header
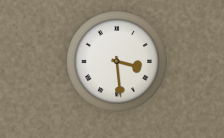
3:29
